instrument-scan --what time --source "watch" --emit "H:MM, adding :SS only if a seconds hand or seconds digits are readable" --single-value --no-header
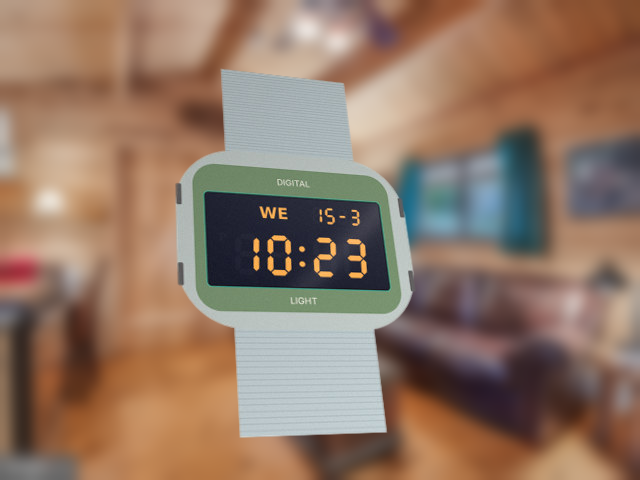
10:23
